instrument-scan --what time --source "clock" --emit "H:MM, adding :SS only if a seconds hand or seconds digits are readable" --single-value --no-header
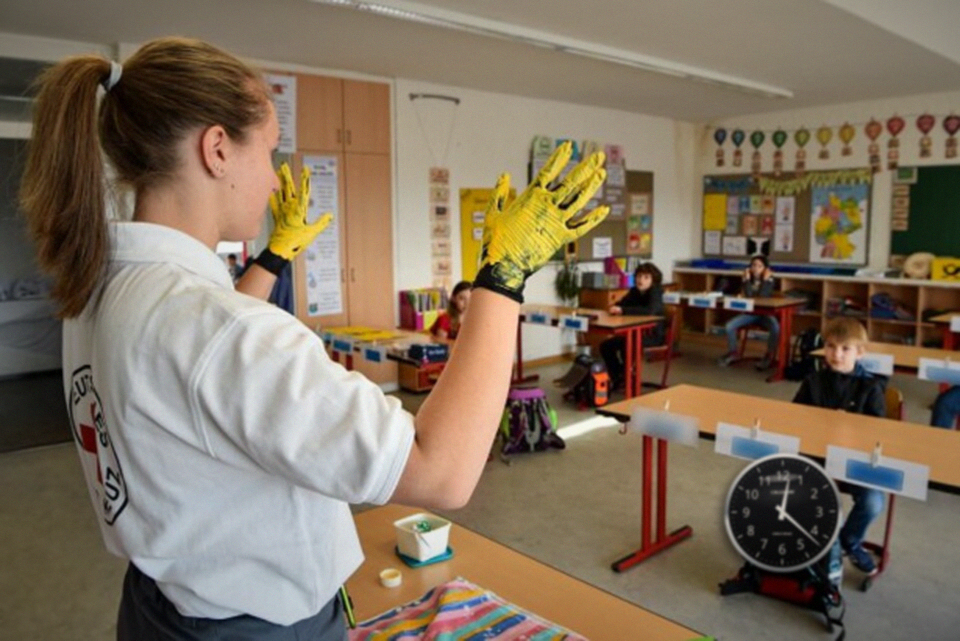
12:22
